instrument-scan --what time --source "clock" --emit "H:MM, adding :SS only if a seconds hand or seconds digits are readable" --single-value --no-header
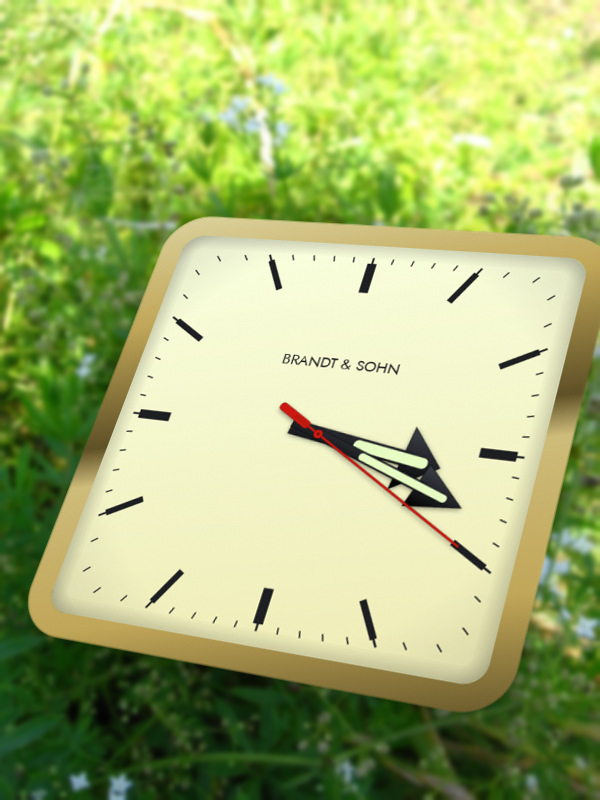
3:18:20
